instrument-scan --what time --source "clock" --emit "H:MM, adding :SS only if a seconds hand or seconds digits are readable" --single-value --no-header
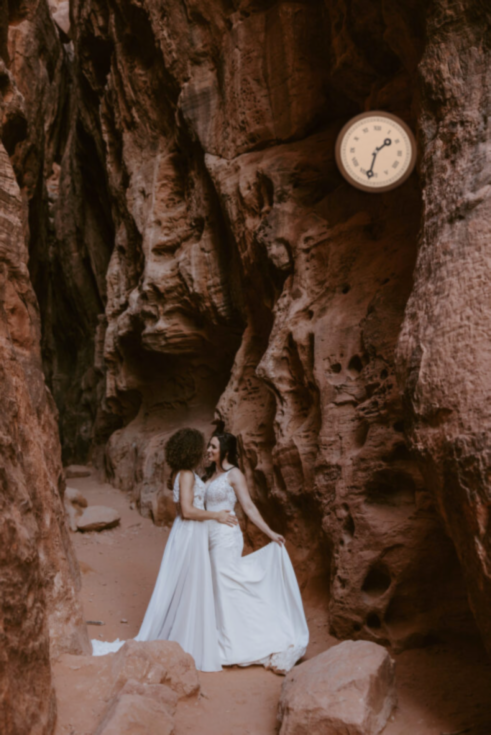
1:32
